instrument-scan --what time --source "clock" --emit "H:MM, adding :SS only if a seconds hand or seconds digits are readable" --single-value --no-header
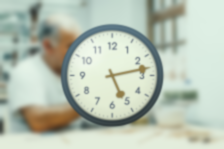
5:13
